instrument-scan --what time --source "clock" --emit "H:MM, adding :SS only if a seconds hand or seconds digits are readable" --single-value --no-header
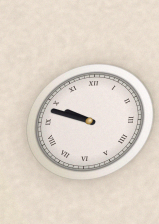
9:48
